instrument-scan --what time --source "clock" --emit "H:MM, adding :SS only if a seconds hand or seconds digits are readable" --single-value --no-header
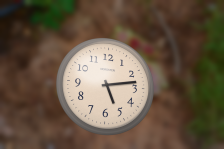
5:13
